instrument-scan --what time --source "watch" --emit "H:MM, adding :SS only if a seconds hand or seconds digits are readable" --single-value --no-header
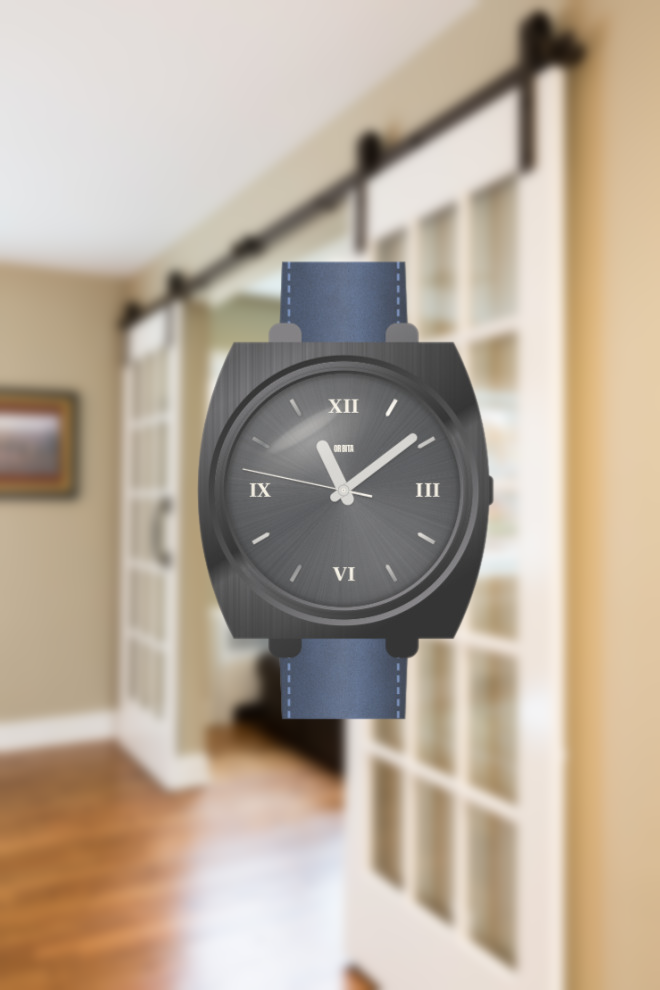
11:08:47
